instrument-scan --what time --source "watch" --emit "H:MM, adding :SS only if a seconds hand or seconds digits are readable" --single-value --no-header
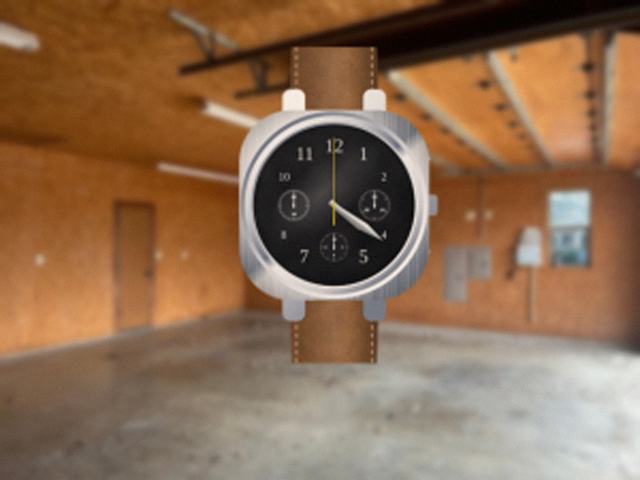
4:21
